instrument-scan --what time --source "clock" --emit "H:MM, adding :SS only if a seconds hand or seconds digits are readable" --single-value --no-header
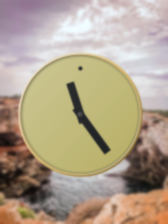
11:24
